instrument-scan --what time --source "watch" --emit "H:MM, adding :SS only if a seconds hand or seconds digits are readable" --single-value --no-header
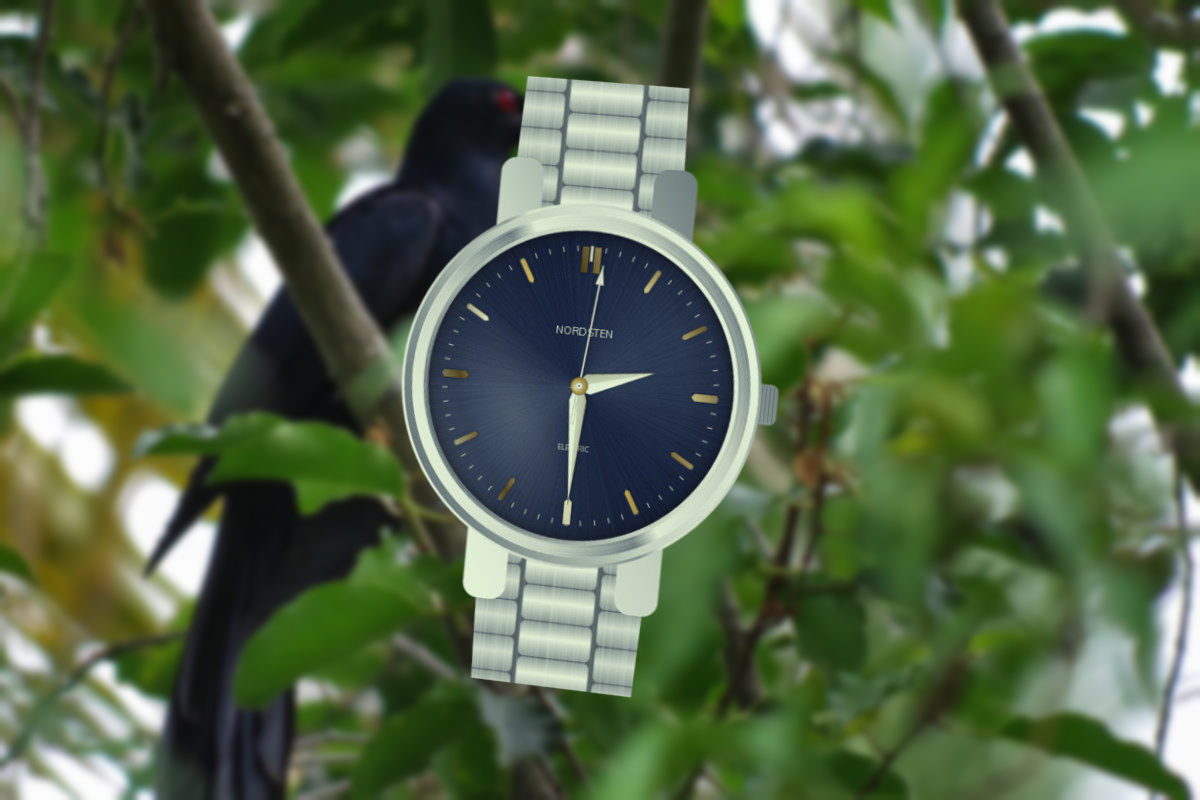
2:30:01
